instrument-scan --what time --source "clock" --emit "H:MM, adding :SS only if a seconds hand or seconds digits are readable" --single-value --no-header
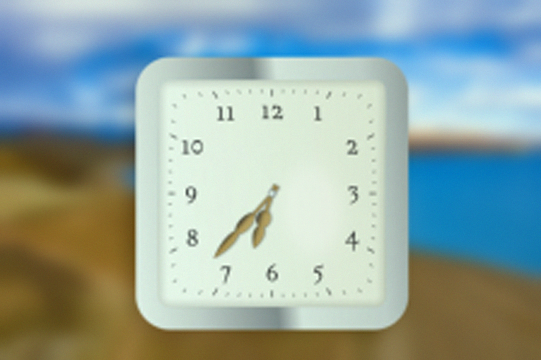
6:37
